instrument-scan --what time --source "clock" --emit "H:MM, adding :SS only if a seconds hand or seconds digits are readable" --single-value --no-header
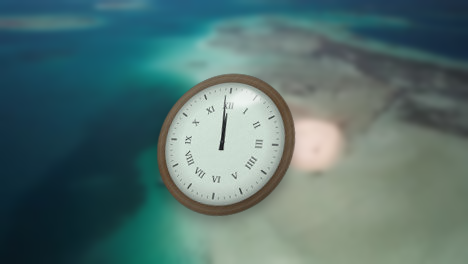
11:59
